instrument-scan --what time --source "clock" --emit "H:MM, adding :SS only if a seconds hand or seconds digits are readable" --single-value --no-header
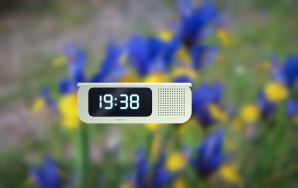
19:38
